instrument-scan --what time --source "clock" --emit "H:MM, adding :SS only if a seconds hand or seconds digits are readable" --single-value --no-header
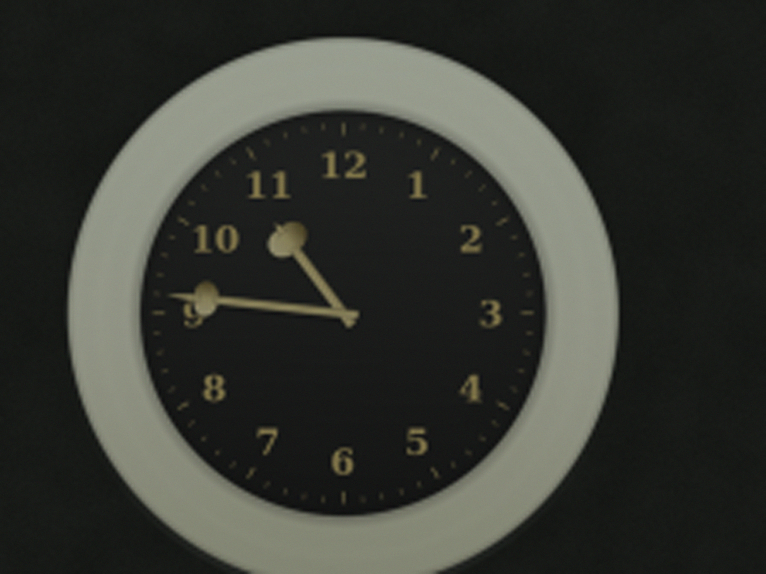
10:46
